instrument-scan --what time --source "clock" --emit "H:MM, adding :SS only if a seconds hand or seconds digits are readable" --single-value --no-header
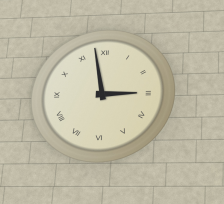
2:58
